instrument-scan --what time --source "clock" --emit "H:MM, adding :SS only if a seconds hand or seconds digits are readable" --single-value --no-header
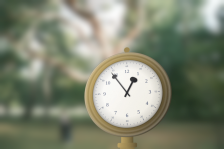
12:54
